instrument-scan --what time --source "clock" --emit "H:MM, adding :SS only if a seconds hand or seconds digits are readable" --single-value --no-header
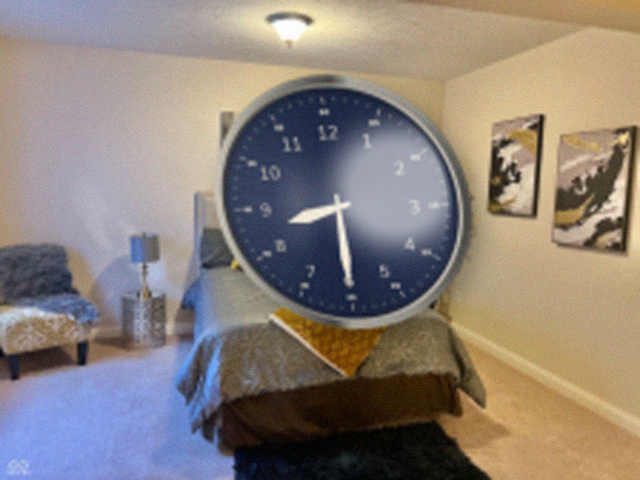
8:30
